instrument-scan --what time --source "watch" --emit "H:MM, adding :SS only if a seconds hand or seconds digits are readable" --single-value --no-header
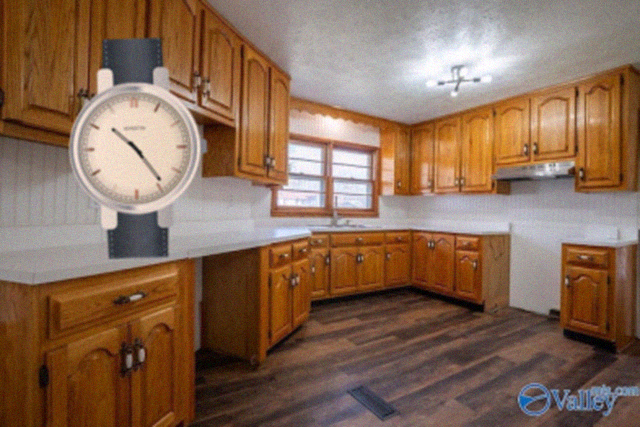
10:24
